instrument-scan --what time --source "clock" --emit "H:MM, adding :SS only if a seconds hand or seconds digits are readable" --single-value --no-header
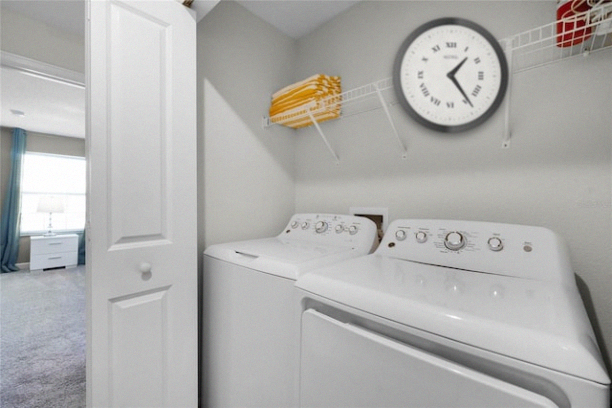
1:24
